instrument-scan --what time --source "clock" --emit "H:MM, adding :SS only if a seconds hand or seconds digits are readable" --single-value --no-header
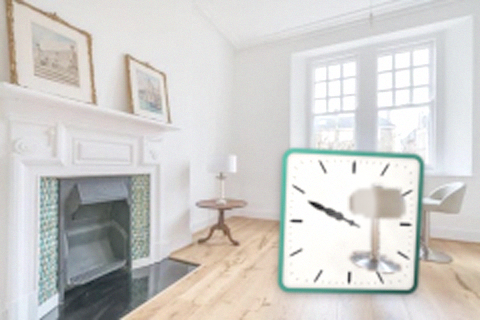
9:49
